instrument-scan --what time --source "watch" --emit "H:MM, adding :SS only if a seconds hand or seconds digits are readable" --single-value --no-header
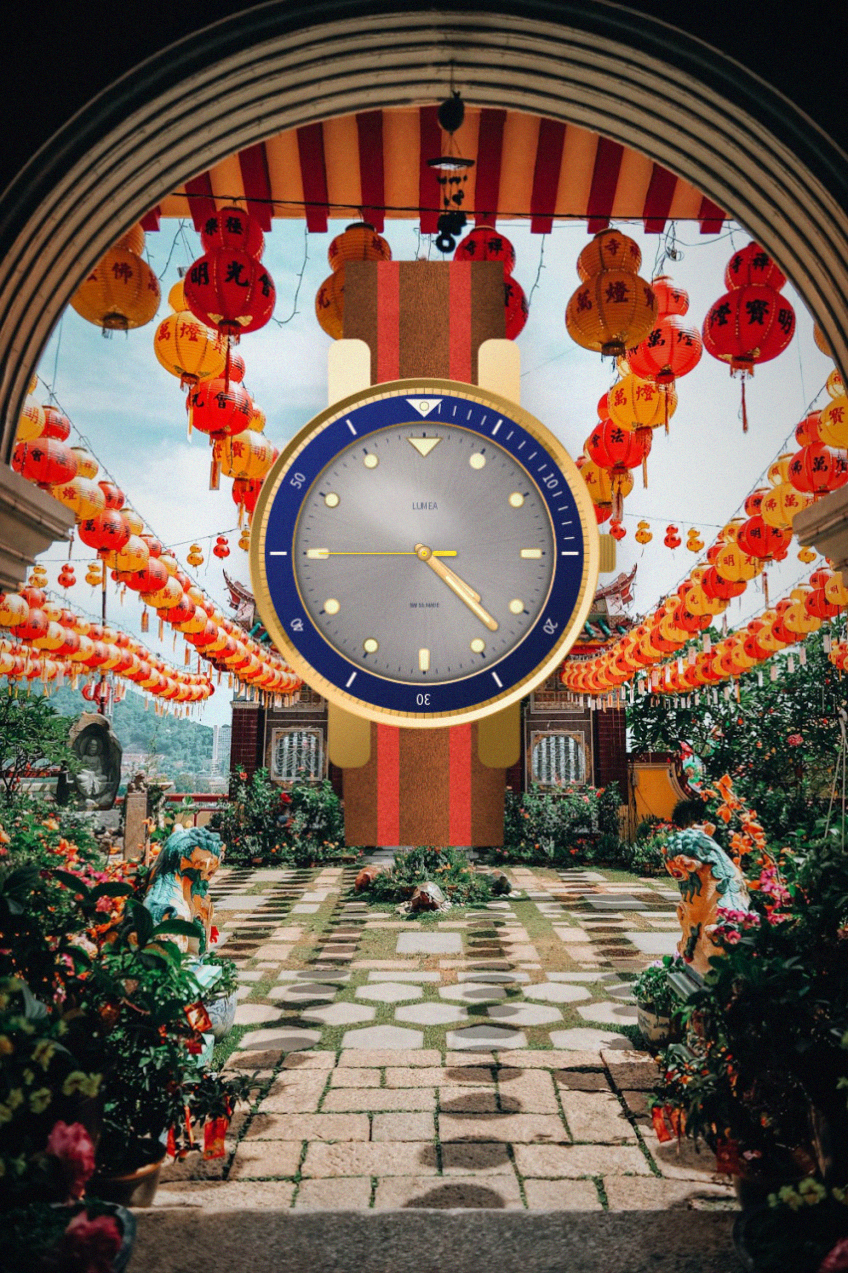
4:22:45
